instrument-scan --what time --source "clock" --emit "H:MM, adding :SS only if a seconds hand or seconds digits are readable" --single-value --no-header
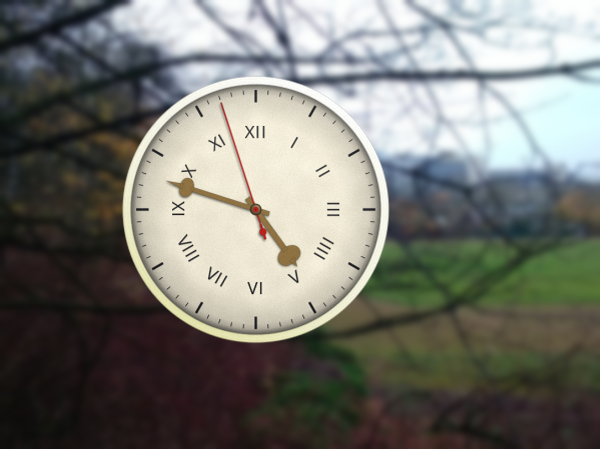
4:47:57
